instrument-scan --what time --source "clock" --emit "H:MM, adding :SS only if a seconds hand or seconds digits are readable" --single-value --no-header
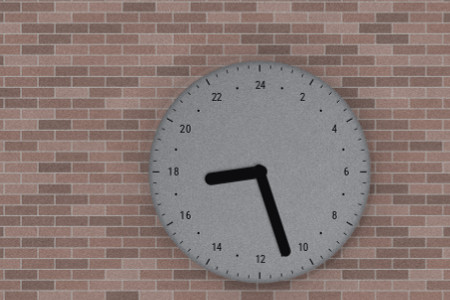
17:27
